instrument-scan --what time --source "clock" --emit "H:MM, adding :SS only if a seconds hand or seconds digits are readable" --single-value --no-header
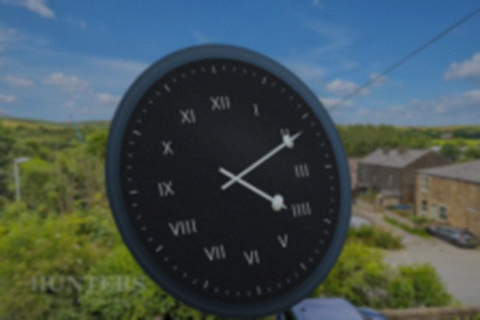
4:11
